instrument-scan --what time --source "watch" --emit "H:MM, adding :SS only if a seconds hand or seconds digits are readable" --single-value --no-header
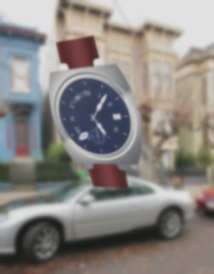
5:07
